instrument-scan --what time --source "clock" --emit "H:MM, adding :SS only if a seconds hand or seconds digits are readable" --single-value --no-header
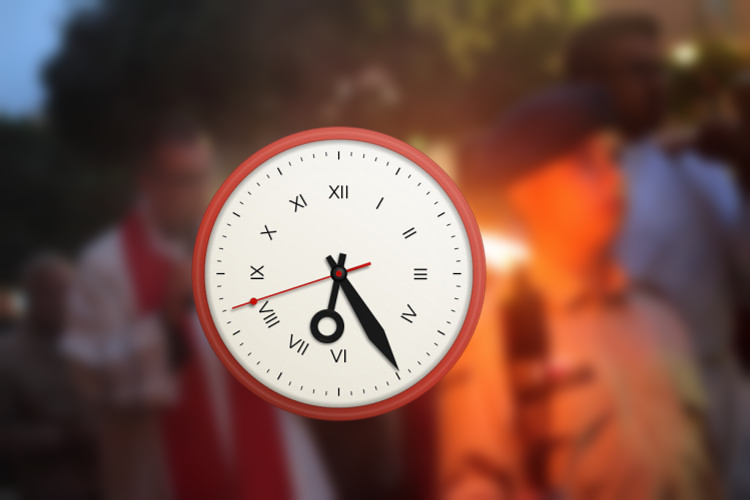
6:24:42
